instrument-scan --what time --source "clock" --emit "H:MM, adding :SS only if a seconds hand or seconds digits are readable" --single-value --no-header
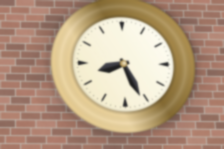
8:26
